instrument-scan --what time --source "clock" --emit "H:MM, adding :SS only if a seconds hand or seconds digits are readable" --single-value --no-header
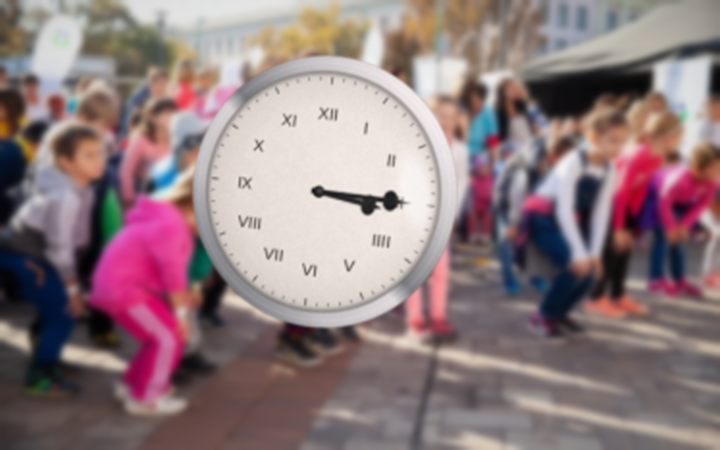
3:15
